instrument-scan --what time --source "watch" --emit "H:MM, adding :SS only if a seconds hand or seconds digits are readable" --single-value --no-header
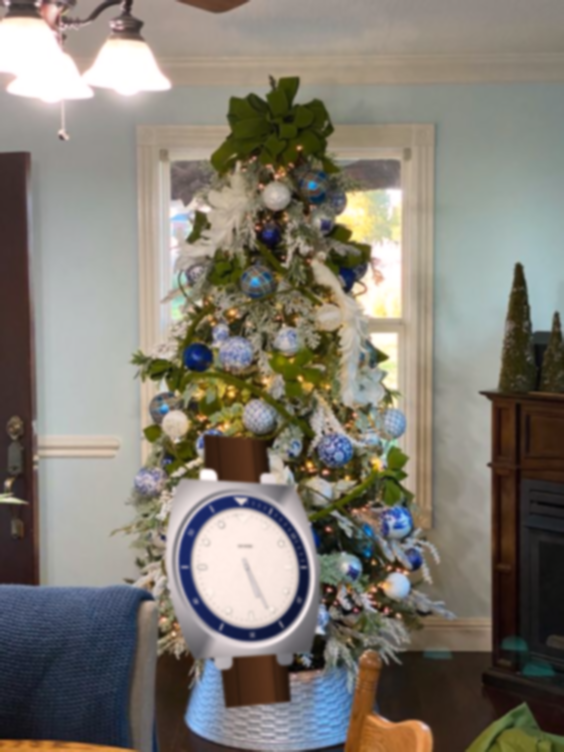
5:26
